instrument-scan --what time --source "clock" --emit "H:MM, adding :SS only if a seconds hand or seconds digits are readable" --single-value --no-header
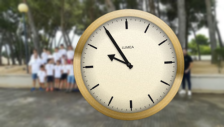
9:55
